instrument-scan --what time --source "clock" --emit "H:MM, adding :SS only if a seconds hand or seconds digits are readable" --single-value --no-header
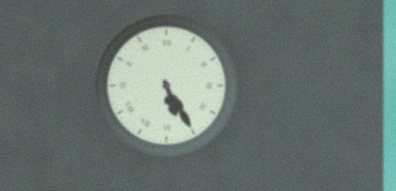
5:25
